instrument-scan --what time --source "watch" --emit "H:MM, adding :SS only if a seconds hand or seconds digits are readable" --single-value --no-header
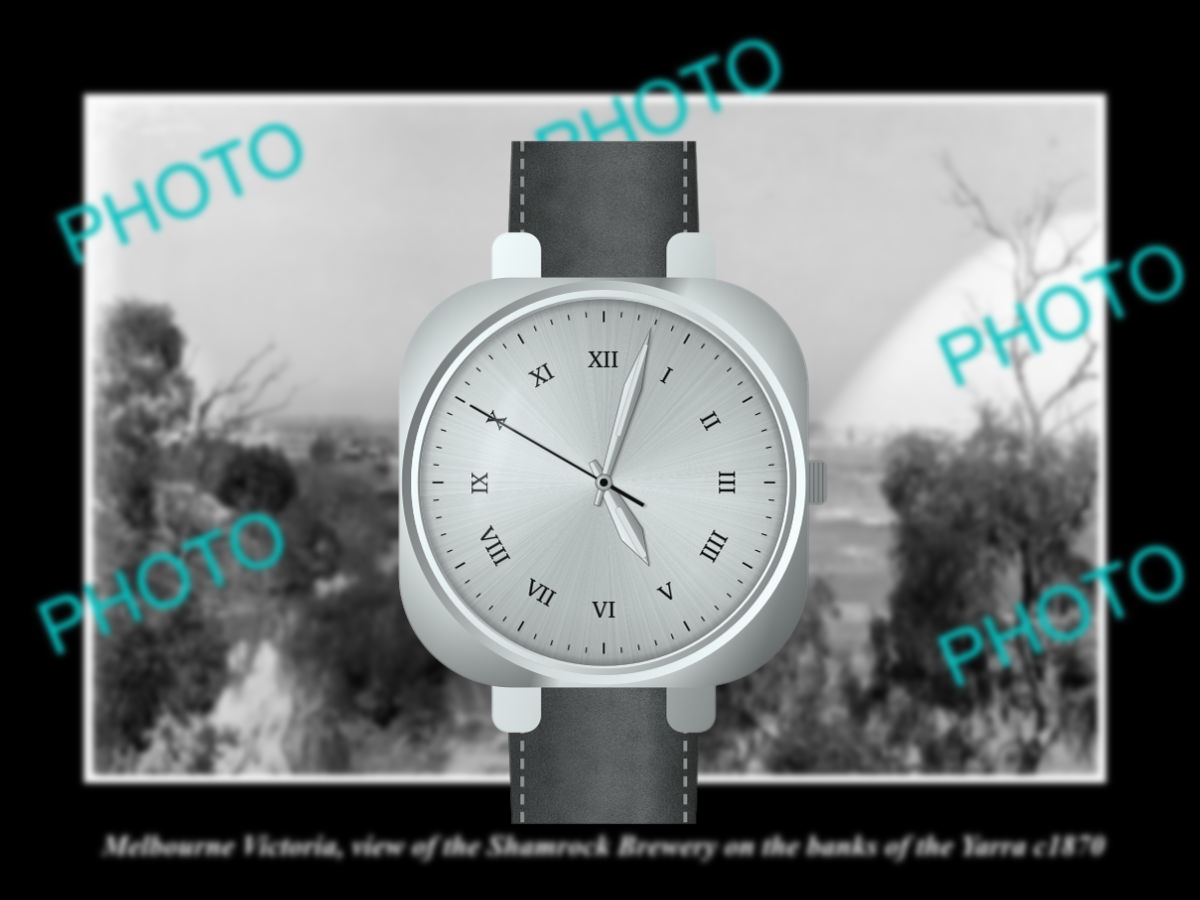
5:02:50
